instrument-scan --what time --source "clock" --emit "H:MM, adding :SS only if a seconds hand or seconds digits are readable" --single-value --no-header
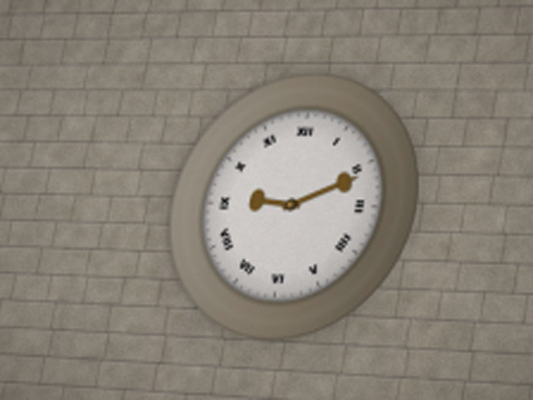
9:11
